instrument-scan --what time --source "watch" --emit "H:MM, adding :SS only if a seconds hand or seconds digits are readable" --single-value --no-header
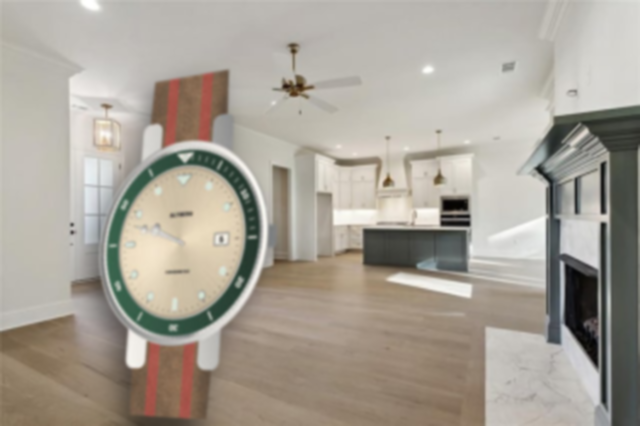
9:48
